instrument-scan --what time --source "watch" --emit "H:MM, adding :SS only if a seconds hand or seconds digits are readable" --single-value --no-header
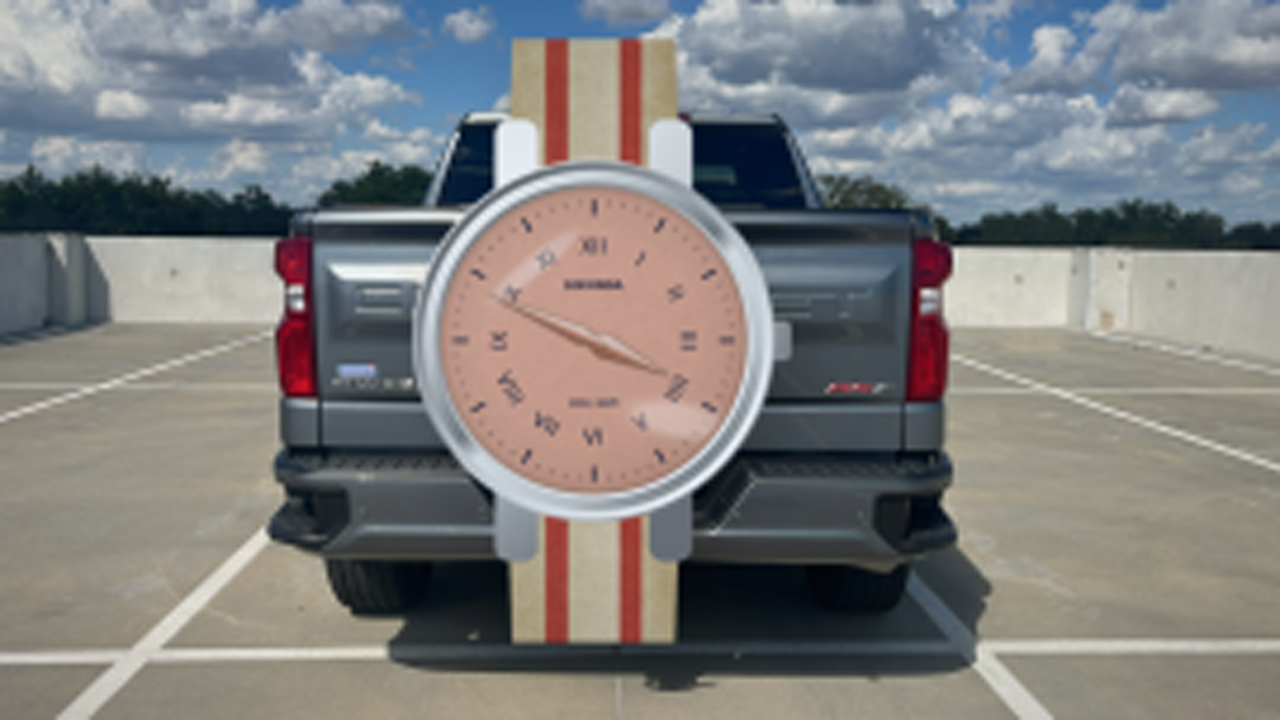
3:49
